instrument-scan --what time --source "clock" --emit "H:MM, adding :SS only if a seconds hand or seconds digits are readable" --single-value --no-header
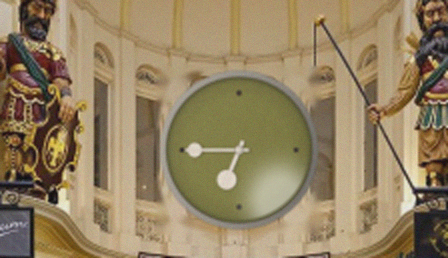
6:45
